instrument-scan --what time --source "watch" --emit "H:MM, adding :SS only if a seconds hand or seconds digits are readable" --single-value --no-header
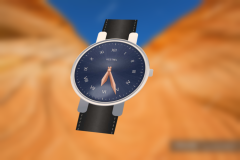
6:26
